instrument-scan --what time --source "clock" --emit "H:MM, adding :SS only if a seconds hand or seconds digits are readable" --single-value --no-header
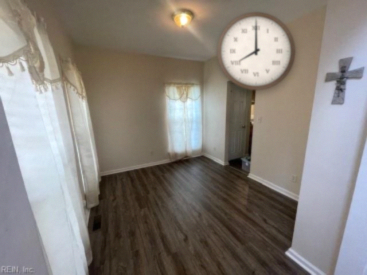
8:00
